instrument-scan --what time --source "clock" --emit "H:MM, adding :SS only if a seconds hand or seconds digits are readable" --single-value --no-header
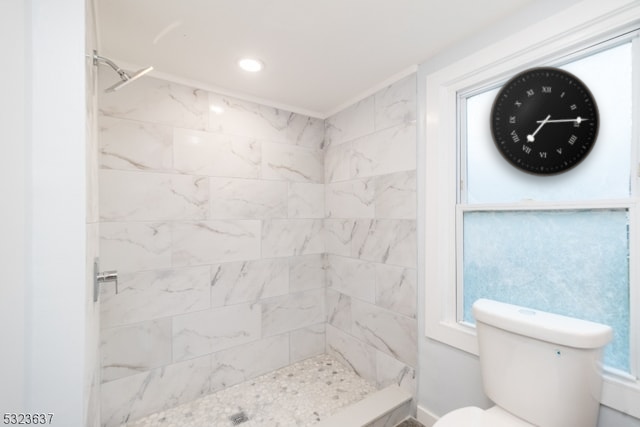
7:14
